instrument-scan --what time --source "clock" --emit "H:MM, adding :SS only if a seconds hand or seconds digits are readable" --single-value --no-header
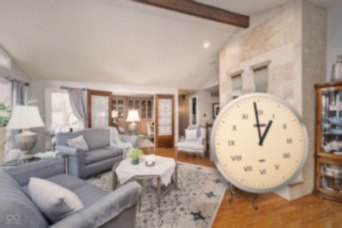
12:59
